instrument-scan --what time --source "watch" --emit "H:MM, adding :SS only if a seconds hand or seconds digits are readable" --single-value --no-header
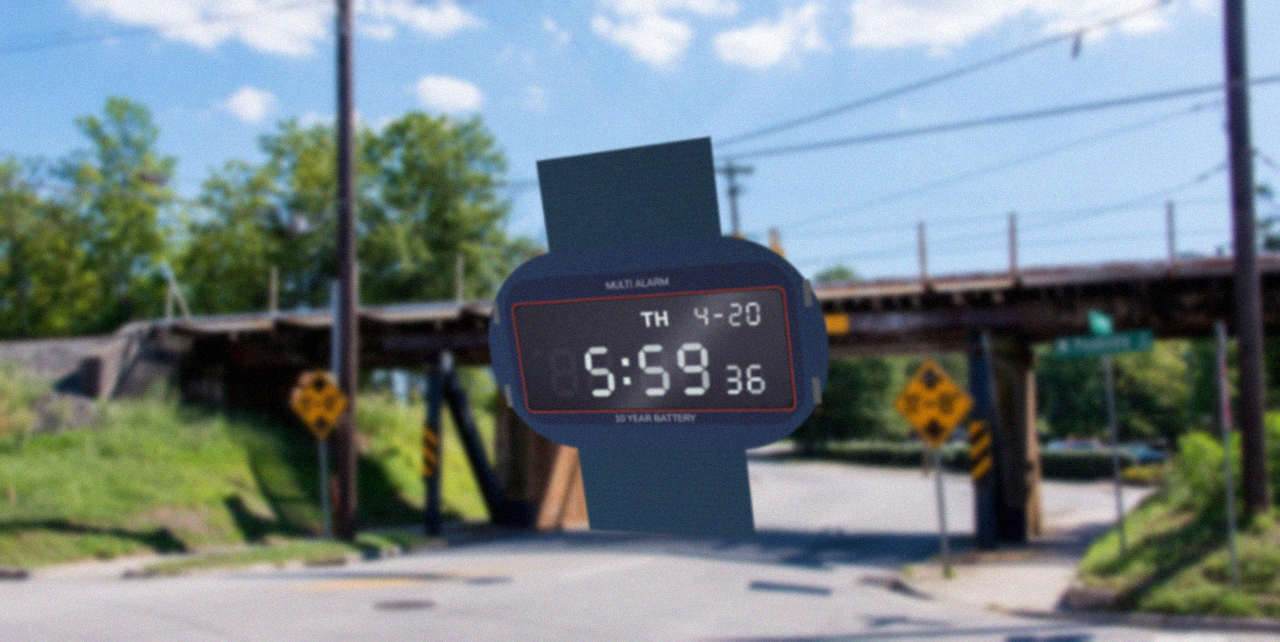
5:59:36
